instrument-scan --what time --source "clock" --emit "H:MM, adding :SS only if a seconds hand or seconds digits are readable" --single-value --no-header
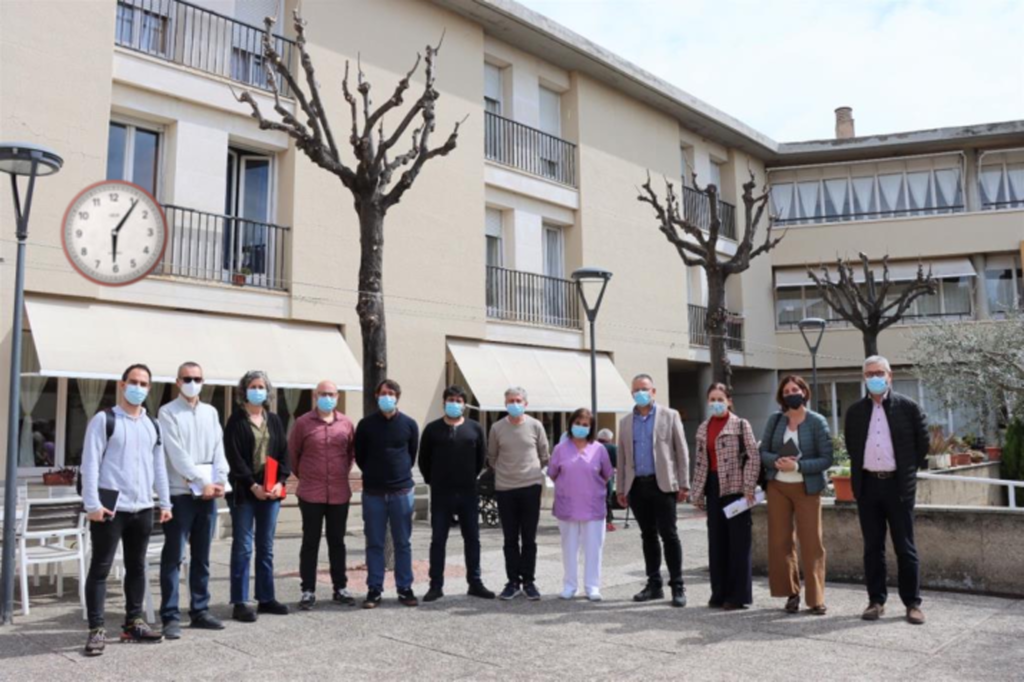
6:06
